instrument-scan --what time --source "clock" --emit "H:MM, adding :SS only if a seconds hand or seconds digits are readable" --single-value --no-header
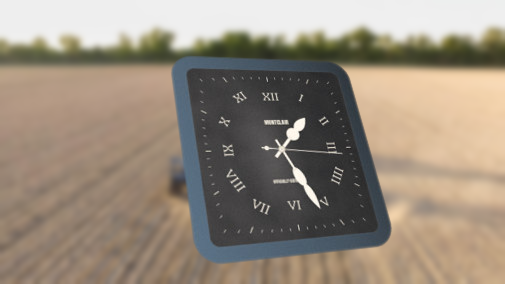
1:26:16
